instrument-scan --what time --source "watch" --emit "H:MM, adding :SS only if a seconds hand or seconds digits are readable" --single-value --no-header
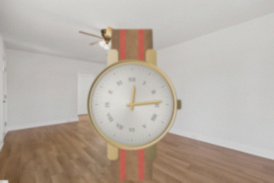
12:14
